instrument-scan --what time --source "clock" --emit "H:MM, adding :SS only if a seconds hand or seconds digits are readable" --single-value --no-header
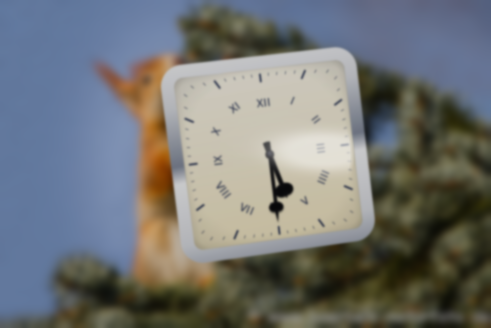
5:30
